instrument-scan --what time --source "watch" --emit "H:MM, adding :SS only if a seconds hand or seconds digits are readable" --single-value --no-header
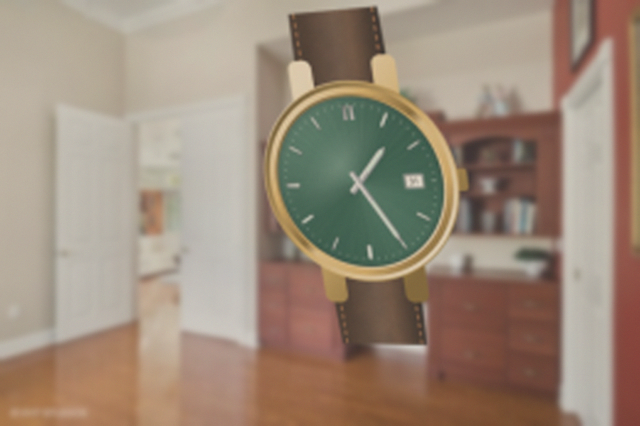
1:25
